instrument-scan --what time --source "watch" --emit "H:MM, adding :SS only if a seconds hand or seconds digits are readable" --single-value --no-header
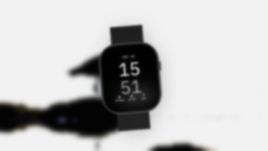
15:51
